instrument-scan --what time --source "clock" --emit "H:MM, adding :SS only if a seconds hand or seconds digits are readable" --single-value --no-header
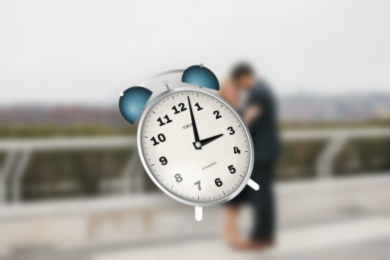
3:03
